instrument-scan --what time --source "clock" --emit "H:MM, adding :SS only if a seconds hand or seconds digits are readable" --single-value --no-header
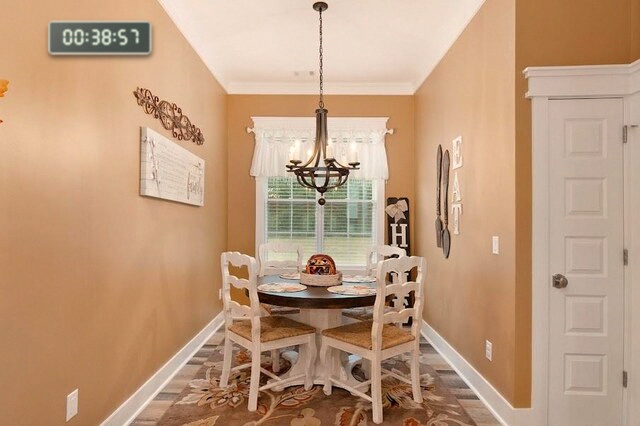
0:38:57
